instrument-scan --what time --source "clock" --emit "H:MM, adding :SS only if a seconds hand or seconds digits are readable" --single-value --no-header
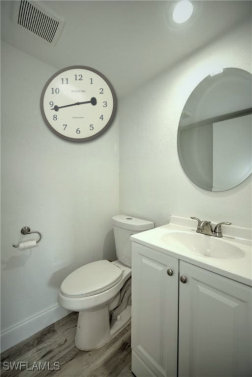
2:43
